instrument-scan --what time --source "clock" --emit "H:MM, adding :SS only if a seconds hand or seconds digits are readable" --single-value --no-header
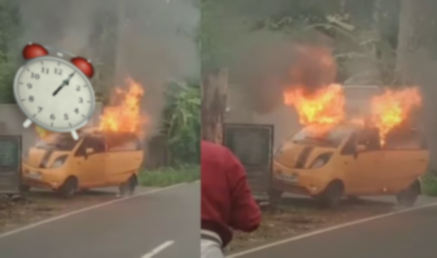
1:05
